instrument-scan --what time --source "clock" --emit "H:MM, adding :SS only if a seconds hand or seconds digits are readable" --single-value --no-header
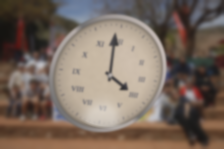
3:59
